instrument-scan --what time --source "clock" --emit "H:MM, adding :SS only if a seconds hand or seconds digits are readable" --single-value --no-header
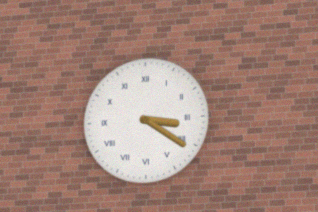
3:21
